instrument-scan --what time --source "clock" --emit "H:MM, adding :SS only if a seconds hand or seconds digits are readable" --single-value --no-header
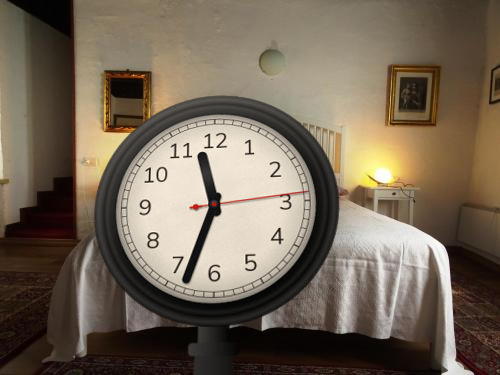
11:33:14
